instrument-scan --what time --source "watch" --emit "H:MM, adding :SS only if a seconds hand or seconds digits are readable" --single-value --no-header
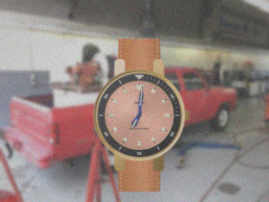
7:01
